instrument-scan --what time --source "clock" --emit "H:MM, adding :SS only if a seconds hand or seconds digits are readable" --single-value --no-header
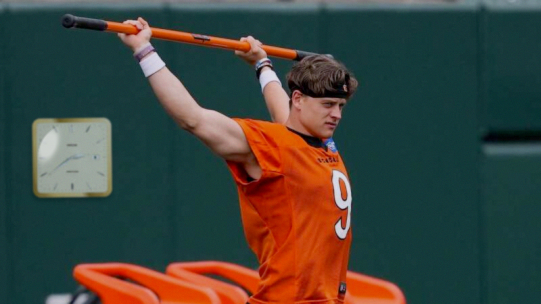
2:39
